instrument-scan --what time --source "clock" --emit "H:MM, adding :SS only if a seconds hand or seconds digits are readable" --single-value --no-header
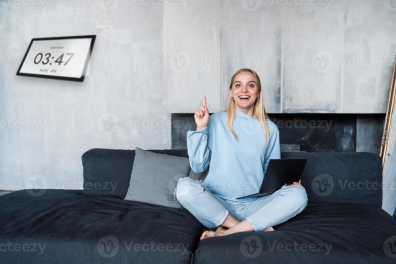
3:47
